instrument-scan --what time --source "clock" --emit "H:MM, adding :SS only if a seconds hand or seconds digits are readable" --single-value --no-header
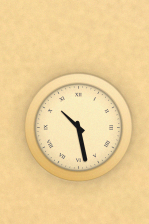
10:28
